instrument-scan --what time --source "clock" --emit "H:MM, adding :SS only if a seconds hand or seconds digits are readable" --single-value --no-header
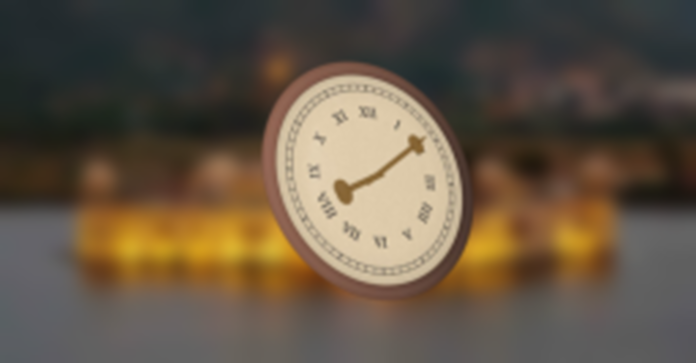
8:09
